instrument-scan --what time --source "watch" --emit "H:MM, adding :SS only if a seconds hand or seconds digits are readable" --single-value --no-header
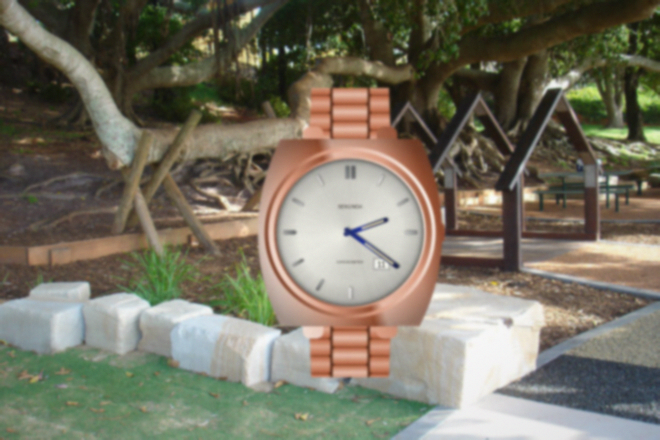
2:21
